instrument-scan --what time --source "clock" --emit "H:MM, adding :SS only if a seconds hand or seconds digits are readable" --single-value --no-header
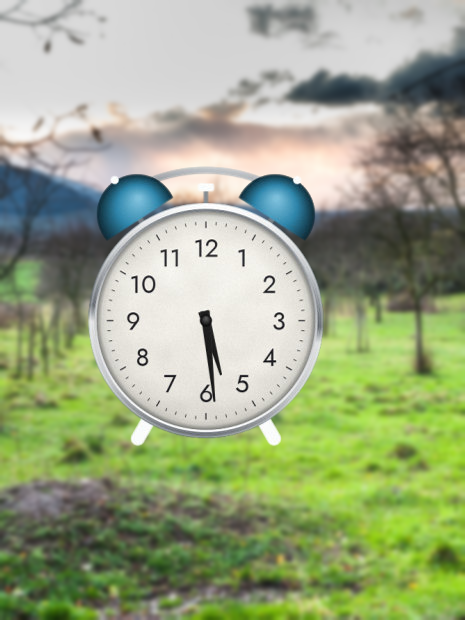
5:29
